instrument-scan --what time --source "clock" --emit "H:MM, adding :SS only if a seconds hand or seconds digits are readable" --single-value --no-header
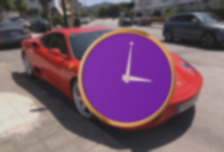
3:00
